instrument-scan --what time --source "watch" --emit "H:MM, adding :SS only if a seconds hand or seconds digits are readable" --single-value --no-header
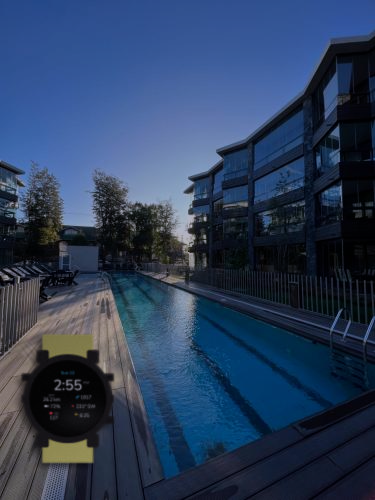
2:55
